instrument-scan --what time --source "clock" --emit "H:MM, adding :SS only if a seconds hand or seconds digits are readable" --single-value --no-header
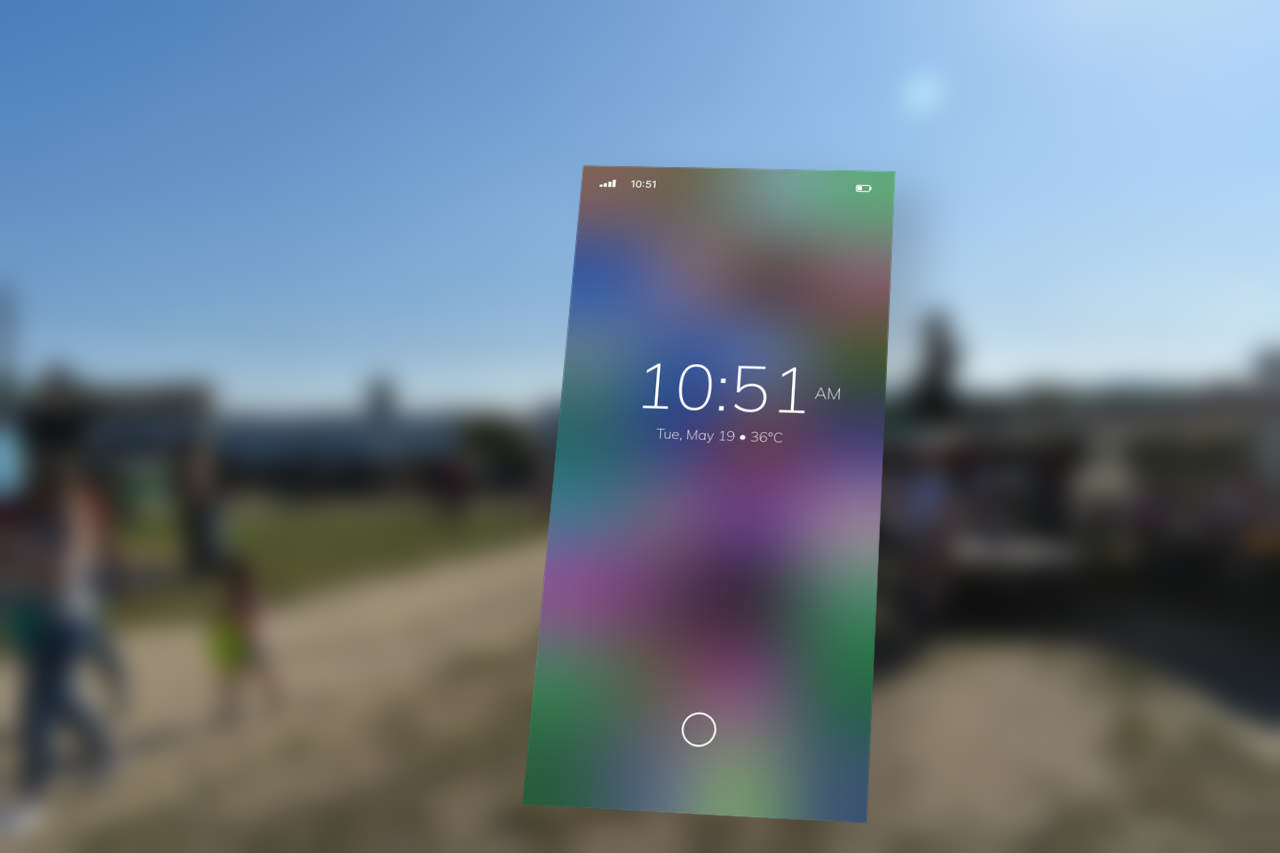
10:51
